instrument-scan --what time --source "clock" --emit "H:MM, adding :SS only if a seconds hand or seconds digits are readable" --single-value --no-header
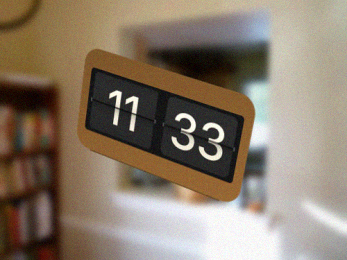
11:33
